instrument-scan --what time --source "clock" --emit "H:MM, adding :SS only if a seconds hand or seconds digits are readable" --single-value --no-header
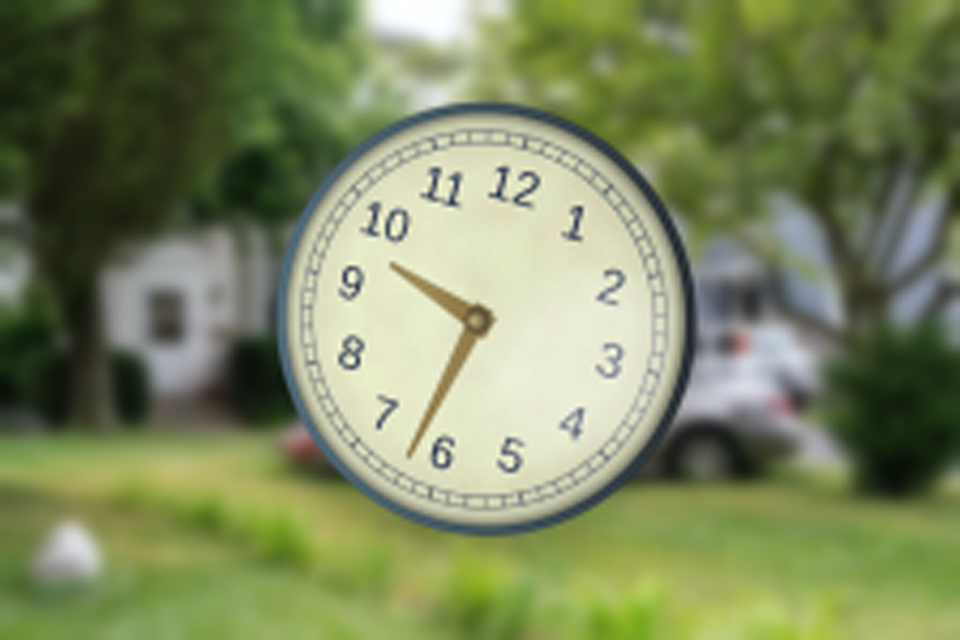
9:32
